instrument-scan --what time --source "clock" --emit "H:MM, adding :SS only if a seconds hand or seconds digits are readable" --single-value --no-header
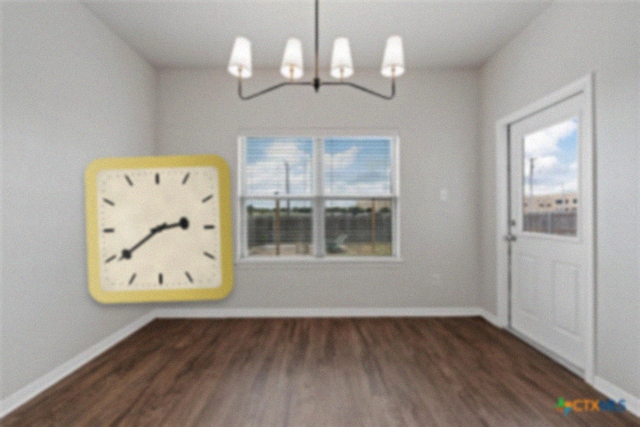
2:39
